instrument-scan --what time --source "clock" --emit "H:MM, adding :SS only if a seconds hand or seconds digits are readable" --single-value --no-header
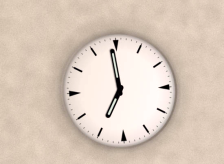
6:59
